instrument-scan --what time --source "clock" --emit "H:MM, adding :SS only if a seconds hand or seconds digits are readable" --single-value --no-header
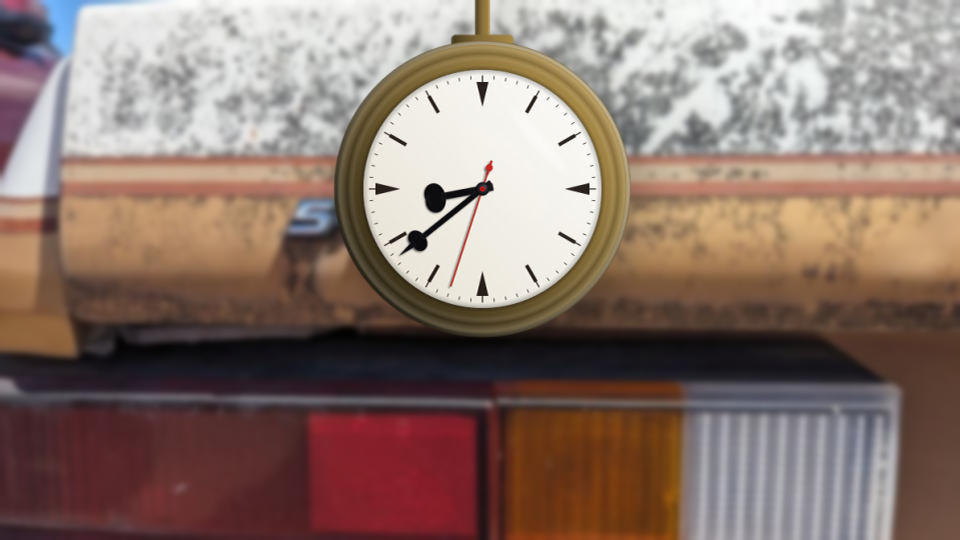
8:38:33
